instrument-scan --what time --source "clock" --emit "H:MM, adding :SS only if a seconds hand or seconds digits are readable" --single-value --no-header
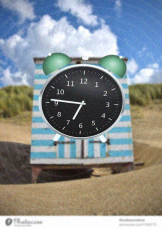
6:46
